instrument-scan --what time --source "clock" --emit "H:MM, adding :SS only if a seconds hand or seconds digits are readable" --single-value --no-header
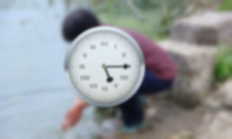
5:15
